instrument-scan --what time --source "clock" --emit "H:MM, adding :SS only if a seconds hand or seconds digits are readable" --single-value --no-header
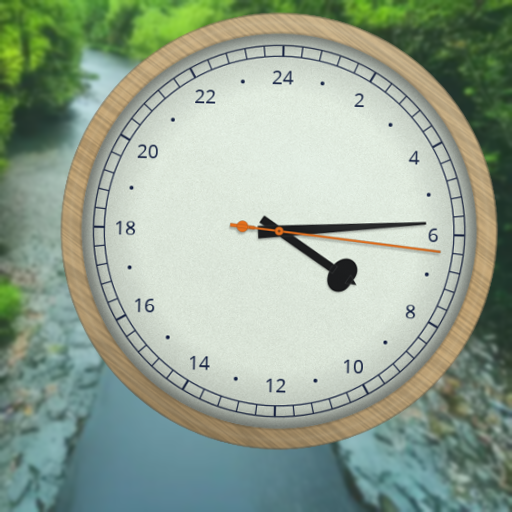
8:14:16
